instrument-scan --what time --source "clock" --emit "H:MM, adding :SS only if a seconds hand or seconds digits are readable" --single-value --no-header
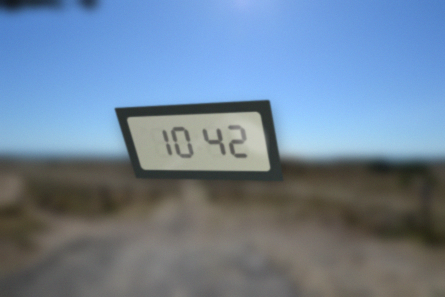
10:42
